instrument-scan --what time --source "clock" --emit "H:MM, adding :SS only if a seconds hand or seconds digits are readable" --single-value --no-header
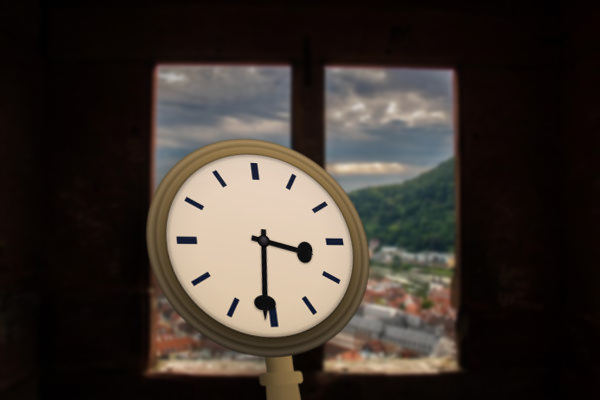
3:31
